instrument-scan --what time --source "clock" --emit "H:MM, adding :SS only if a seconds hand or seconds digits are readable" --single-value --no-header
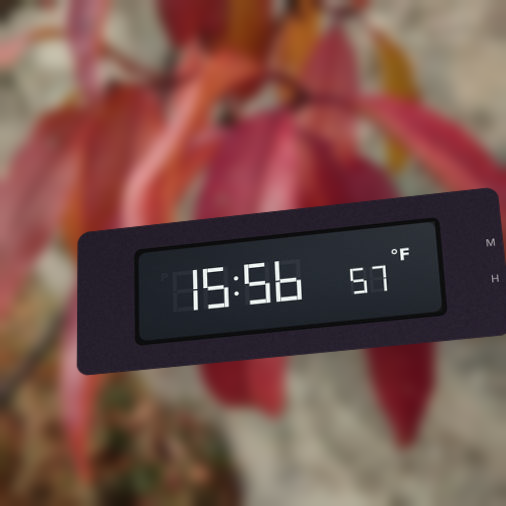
15:56
